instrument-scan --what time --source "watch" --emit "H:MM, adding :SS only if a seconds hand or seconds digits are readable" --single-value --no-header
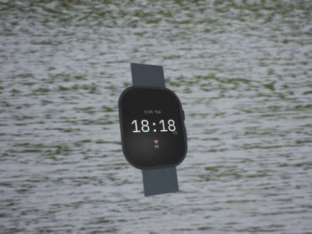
18:18
